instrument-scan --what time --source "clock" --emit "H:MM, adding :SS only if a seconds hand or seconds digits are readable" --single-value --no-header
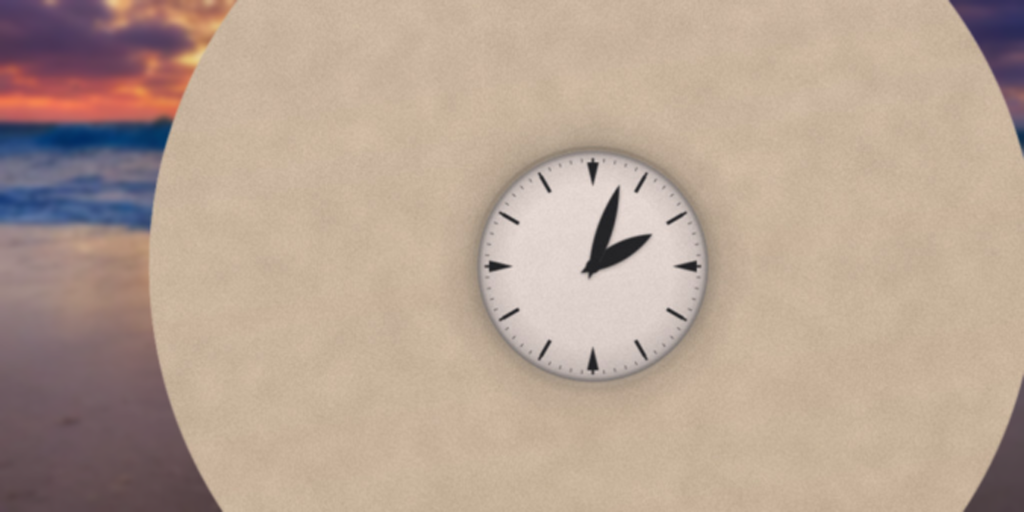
2:03
